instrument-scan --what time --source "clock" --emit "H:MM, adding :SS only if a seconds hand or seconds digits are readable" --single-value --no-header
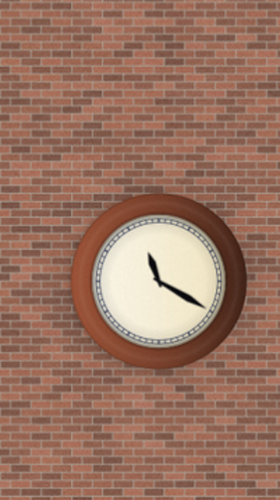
11:20
